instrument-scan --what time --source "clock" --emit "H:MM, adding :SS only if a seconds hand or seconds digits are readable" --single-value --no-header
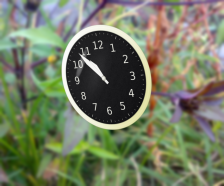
10:53
